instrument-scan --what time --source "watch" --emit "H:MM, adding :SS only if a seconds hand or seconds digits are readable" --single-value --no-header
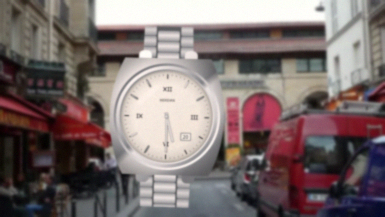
5:30
